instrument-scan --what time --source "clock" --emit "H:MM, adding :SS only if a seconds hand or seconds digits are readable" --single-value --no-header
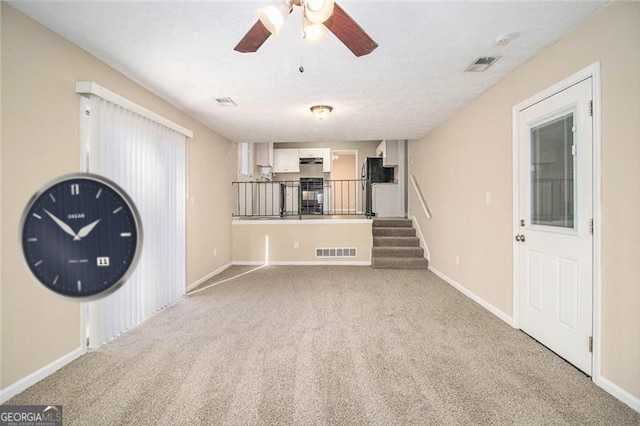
1:52
